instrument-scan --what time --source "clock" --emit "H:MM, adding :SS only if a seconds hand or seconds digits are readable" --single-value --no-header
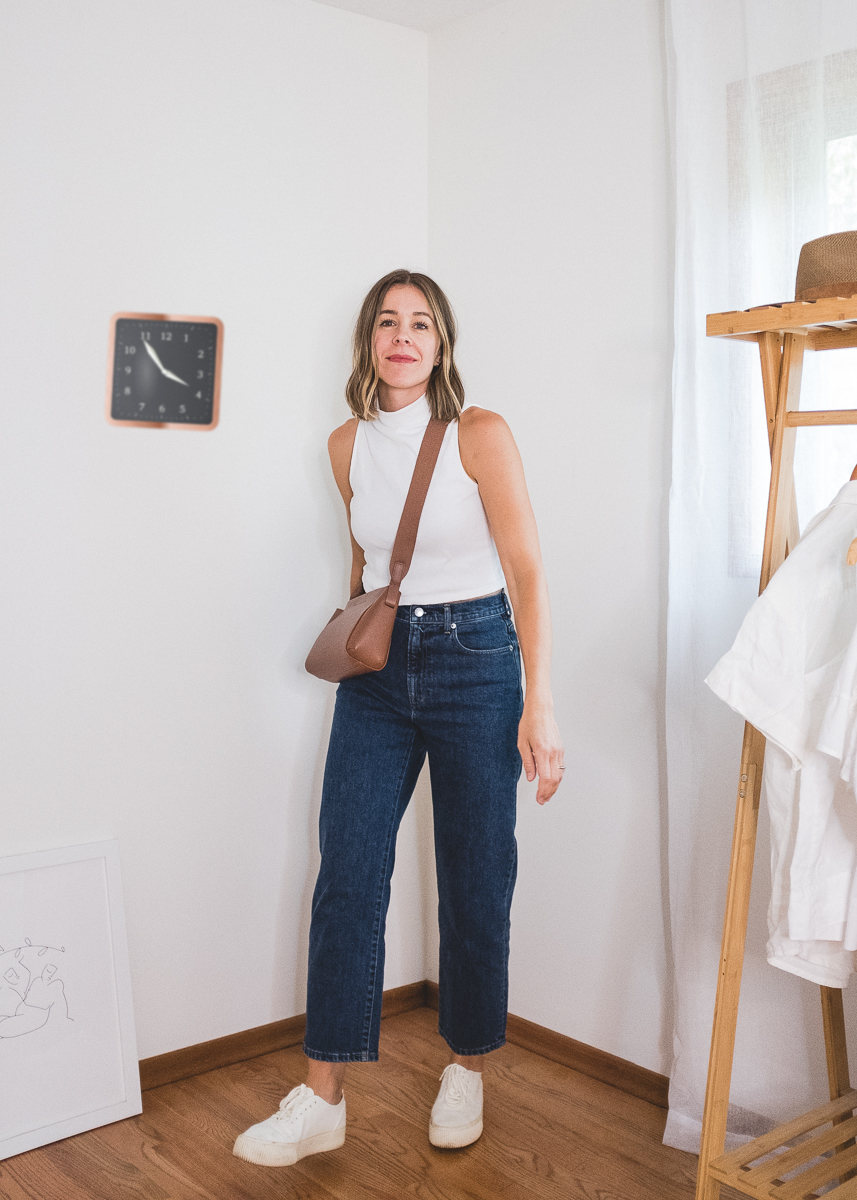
3:54
